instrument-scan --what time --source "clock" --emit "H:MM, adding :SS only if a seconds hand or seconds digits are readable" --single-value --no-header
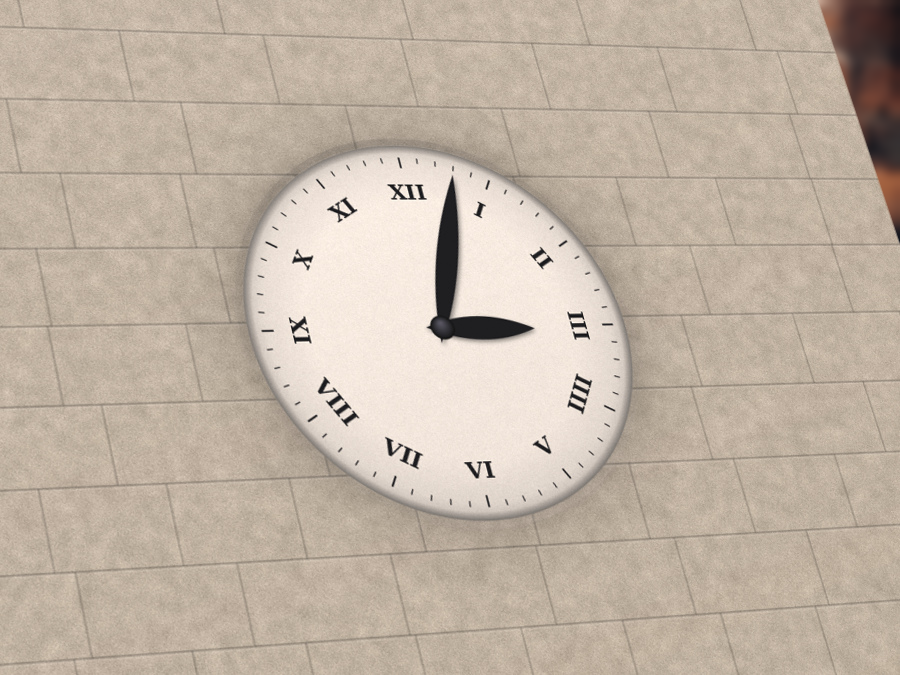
3:03
